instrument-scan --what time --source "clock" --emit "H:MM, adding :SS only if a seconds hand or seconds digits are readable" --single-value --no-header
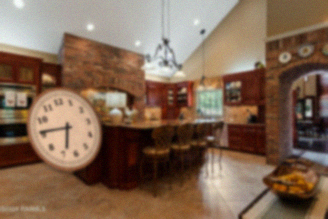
6:46
